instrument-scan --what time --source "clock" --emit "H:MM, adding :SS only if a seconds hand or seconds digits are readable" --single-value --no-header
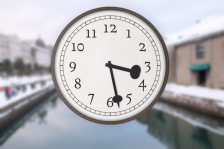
3:28
